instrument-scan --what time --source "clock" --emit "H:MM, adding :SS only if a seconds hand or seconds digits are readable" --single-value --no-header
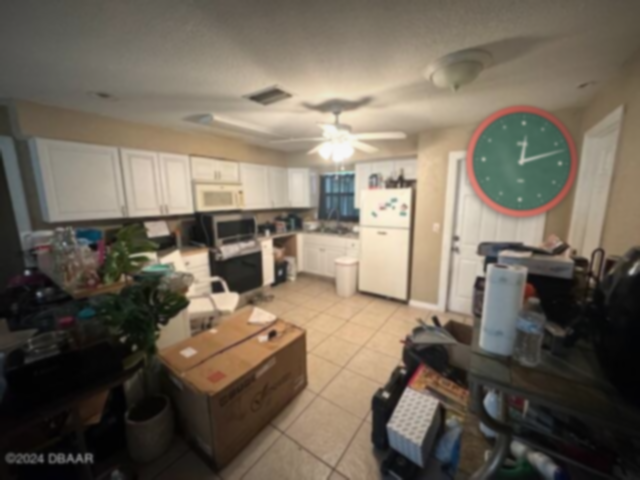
12:12
